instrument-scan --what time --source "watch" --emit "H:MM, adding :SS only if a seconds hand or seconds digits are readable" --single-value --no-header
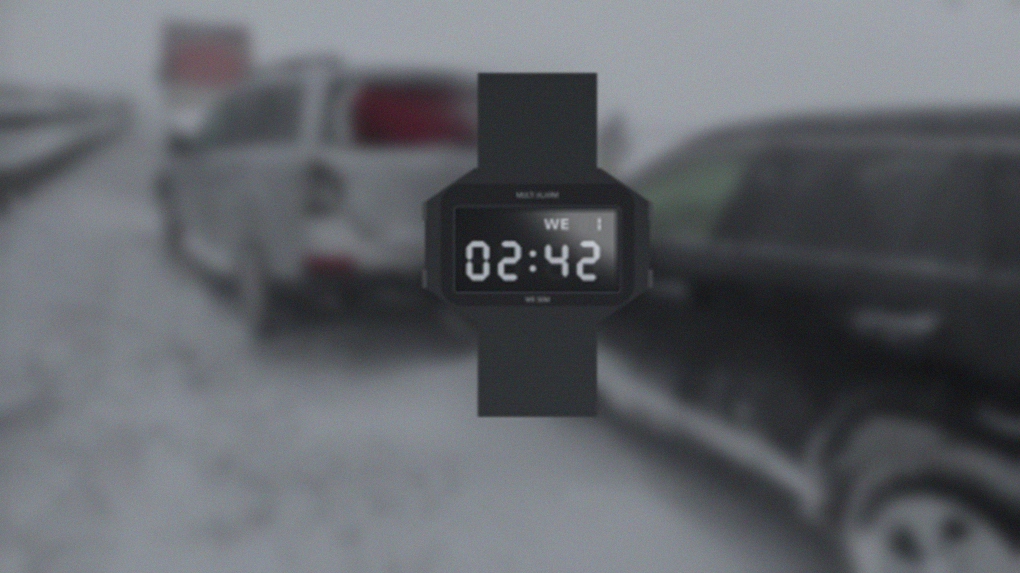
2:42
